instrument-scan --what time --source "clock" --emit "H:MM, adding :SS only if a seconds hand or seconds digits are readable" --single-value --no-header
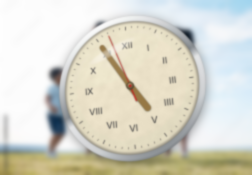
4:54:57
